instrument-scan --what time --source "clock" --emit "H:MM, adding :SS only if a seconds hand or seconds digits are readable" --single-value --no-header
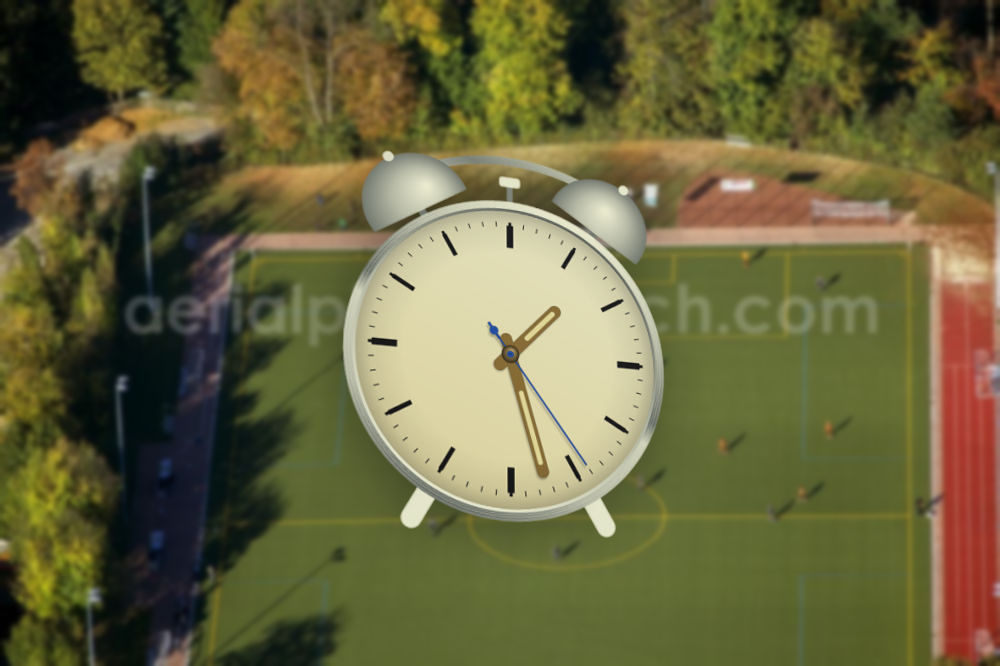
1:27:24
